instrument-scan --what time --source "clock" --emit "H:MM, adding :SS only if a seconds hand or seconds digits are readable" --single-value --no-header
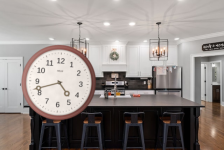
4:42
